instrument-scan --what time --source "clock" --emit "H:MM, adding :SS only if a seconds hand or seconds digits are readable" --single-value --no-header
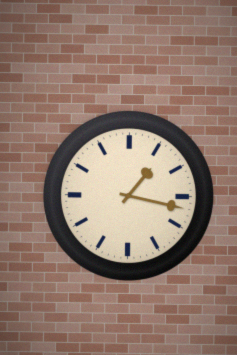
1:17
